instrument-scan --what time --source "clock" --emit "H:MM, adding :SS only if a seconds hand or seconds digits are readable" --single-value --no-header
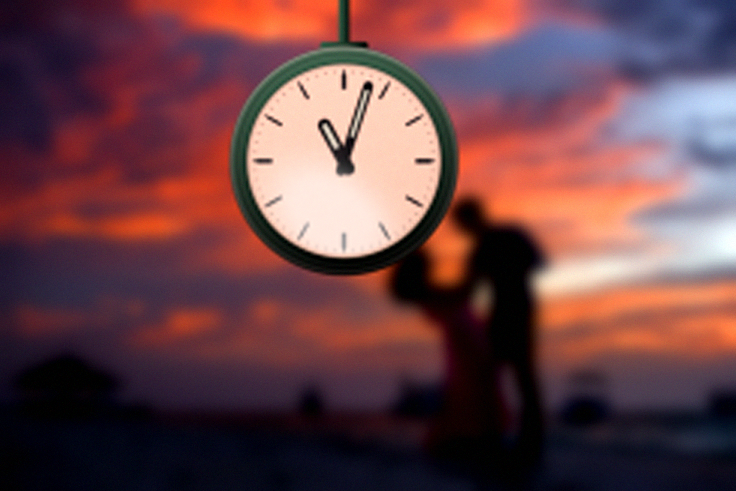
11:03
